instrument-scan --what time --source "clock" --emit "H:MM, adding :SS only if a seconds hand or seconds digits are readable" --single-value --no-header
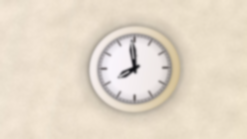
7:59
